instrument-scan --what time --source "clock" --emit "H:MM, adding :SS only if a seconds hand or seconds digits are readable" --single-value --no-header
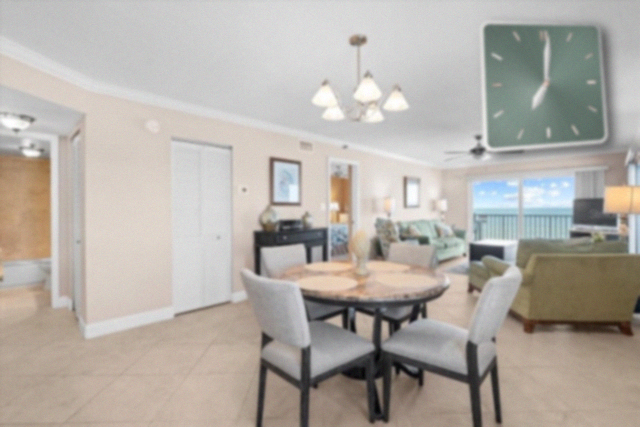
7:01
